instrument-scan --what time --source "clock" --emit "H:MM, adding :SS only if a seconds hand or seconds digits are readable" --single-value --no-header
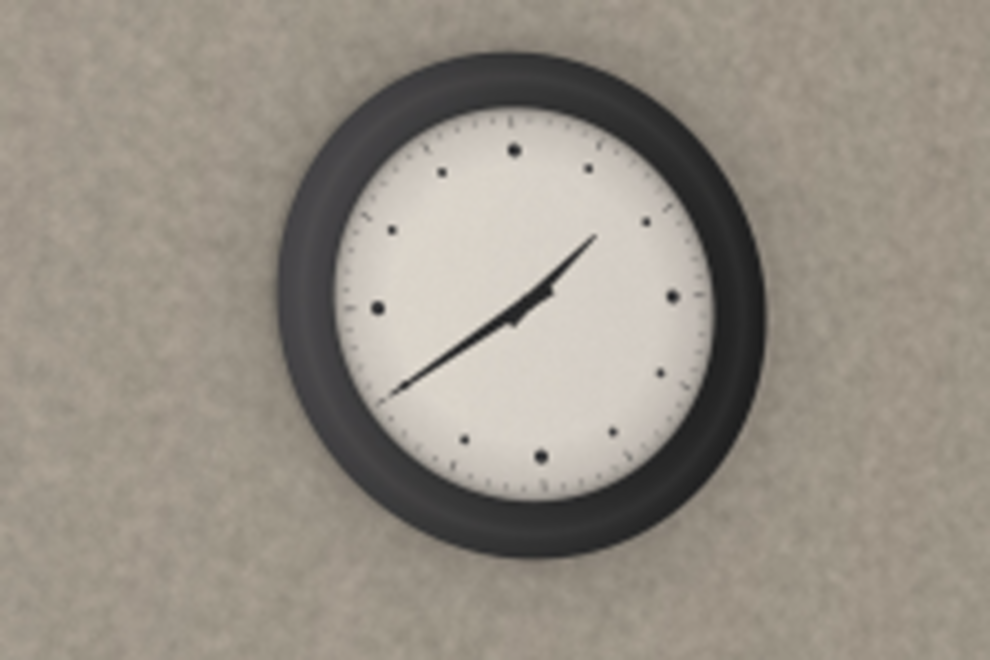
1:40
